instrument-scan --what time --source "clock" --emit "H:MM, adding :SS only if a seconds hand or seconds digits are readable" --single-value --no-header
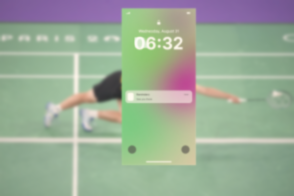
6:32
